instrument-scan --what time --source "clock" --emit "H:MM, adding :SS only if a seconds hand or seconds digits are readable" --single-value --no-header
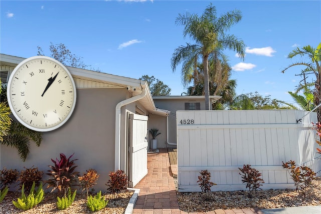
1:07
